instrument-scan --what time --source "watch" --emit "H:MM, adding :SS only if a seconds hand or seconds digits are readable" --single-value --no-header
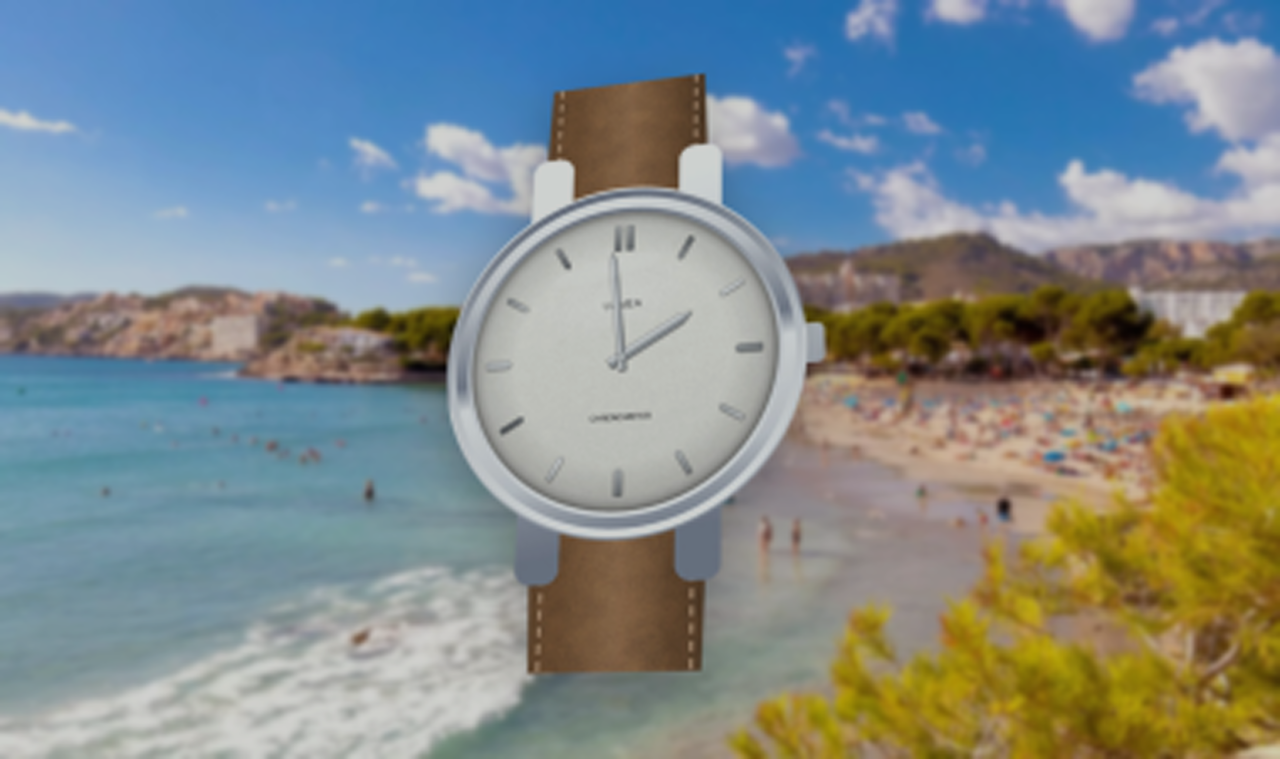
1:59
